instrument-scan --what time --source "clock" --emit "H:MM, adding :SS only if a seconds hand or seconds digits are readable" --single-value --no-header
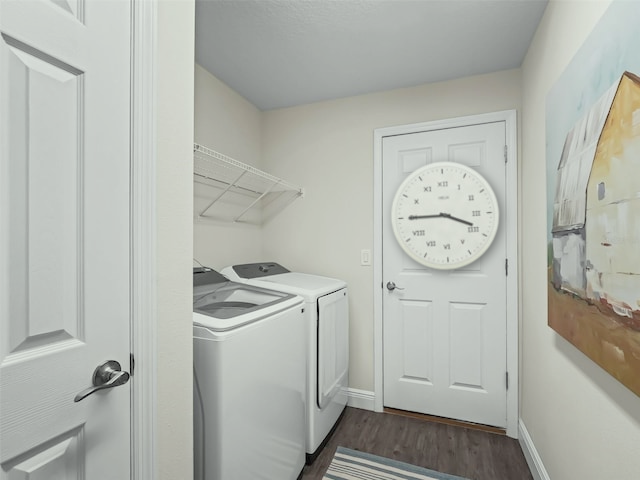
3:45
